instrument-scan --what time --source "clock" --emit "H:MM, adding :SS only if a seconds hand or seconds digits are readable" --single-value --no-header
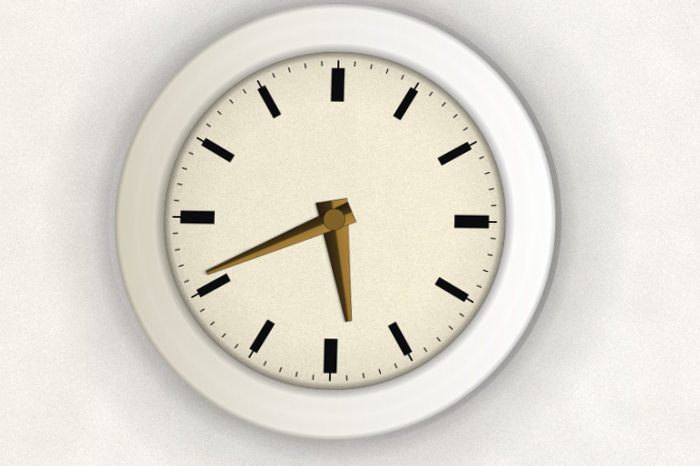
5:41
